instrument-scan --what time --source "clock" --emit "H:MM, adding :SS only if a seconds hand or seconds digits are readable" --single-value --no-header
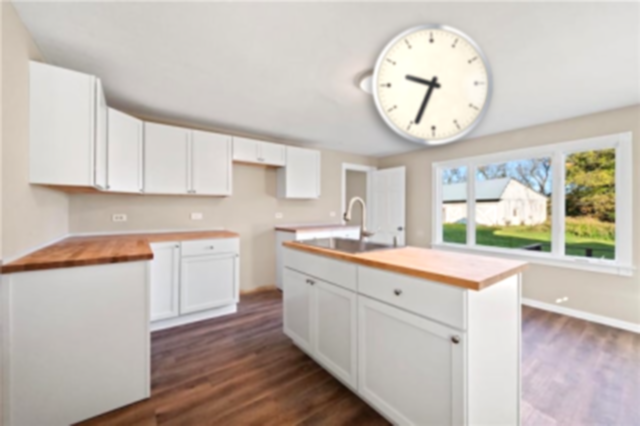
9:34
